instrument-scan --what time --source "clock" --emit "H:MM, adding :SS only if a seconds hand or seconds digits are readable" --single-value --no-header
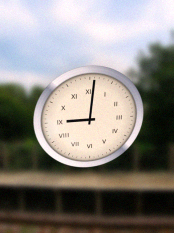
9:01
